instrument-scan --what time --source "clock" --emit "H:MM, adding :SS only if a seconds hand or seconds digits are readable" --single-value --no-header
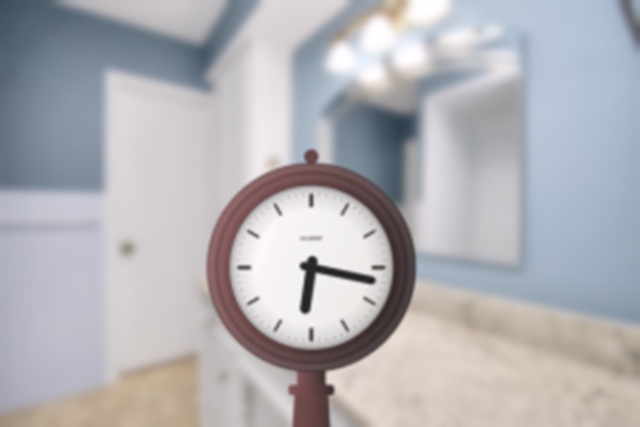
6:17
